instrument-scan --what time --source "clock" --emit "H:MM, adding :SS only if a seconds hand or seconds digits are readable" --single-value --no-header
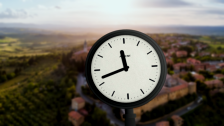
11:42
